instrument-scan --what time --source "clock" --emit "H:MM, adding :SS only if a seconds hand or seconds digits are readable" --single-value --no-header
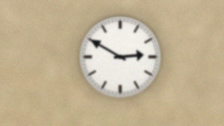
2:50
